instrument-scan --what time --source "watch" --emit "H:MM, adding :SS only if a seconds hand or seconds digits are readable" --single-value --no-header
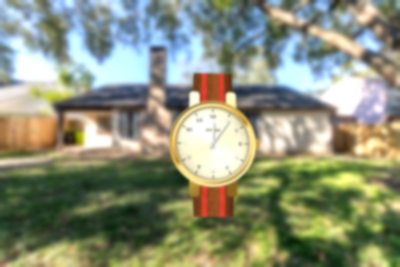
12:06
